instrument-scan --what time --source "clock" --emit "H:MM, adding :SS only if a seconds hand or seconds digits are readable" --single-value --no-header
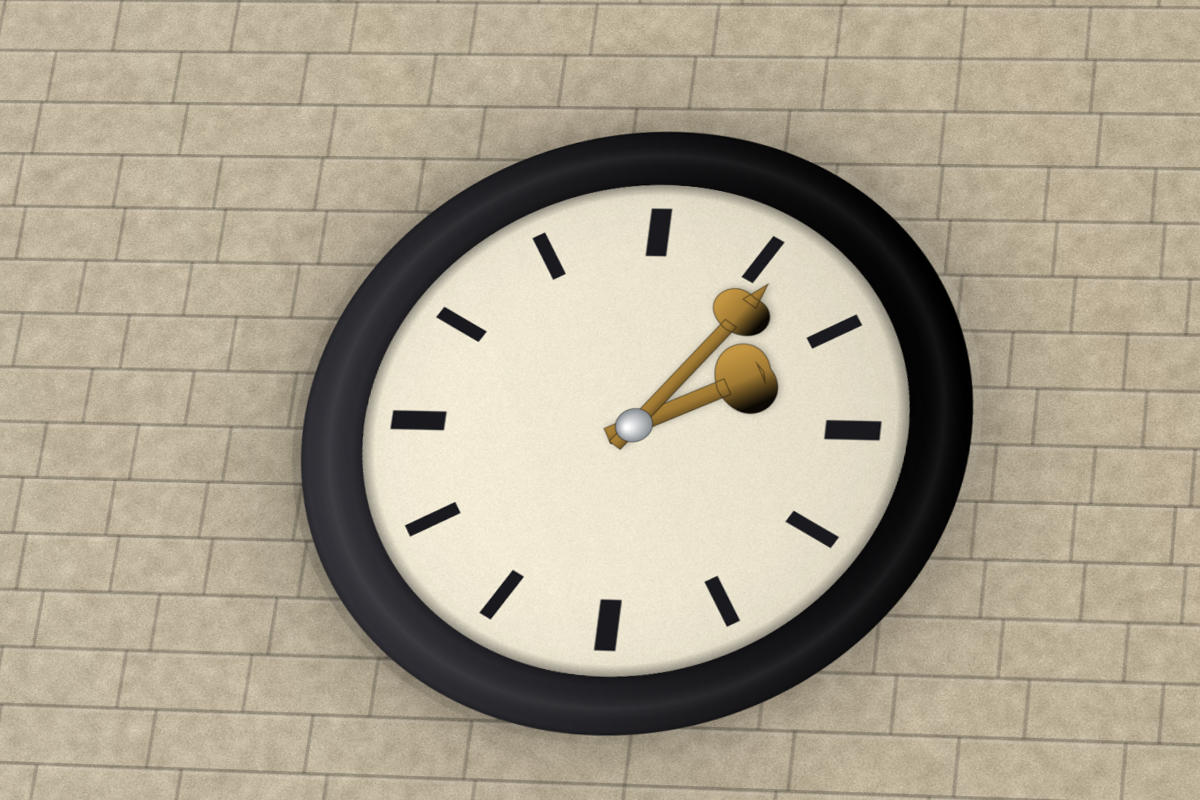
2:06
